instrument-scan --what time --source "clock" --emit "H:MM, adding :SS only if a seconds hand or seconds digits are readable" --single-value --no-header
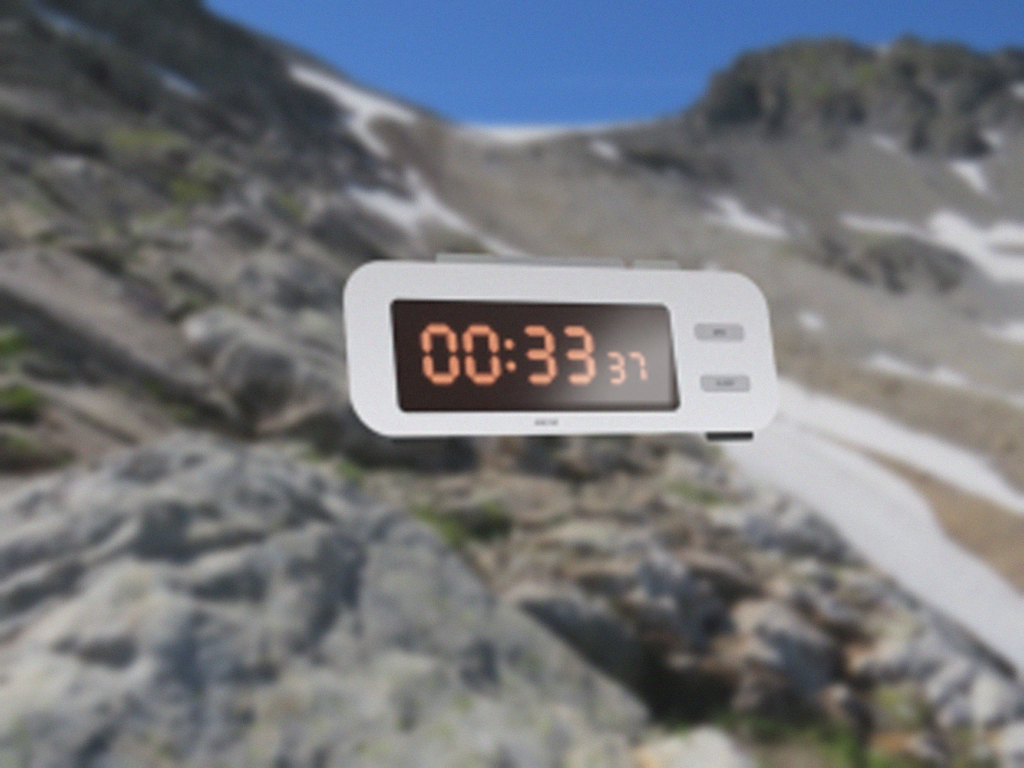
0:33:37
